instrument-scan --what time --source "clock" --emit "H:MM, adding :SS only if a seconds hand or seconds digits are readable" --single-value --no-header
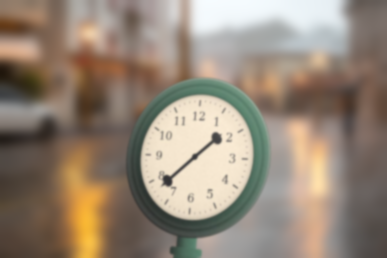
1:38
